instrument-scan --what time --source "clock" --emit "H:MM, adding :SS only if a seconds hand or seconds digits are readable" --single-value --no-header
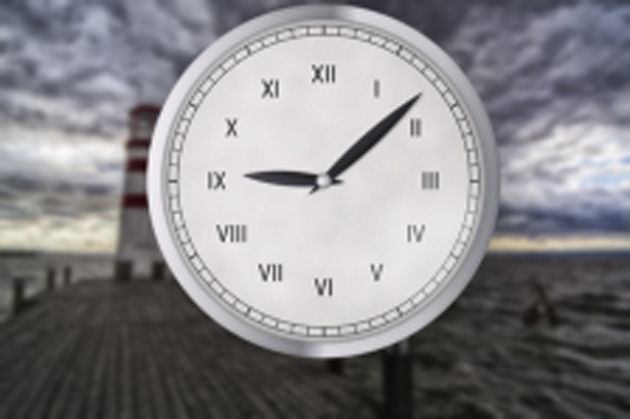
9:08
